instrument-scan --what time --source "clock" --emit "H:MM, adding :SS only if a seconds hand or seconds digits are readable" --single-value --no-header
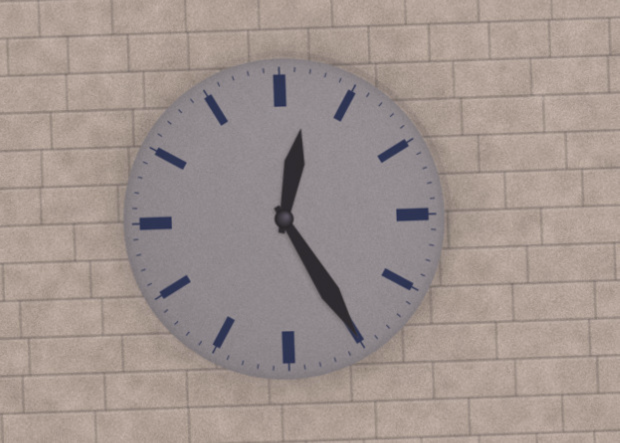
12:25
